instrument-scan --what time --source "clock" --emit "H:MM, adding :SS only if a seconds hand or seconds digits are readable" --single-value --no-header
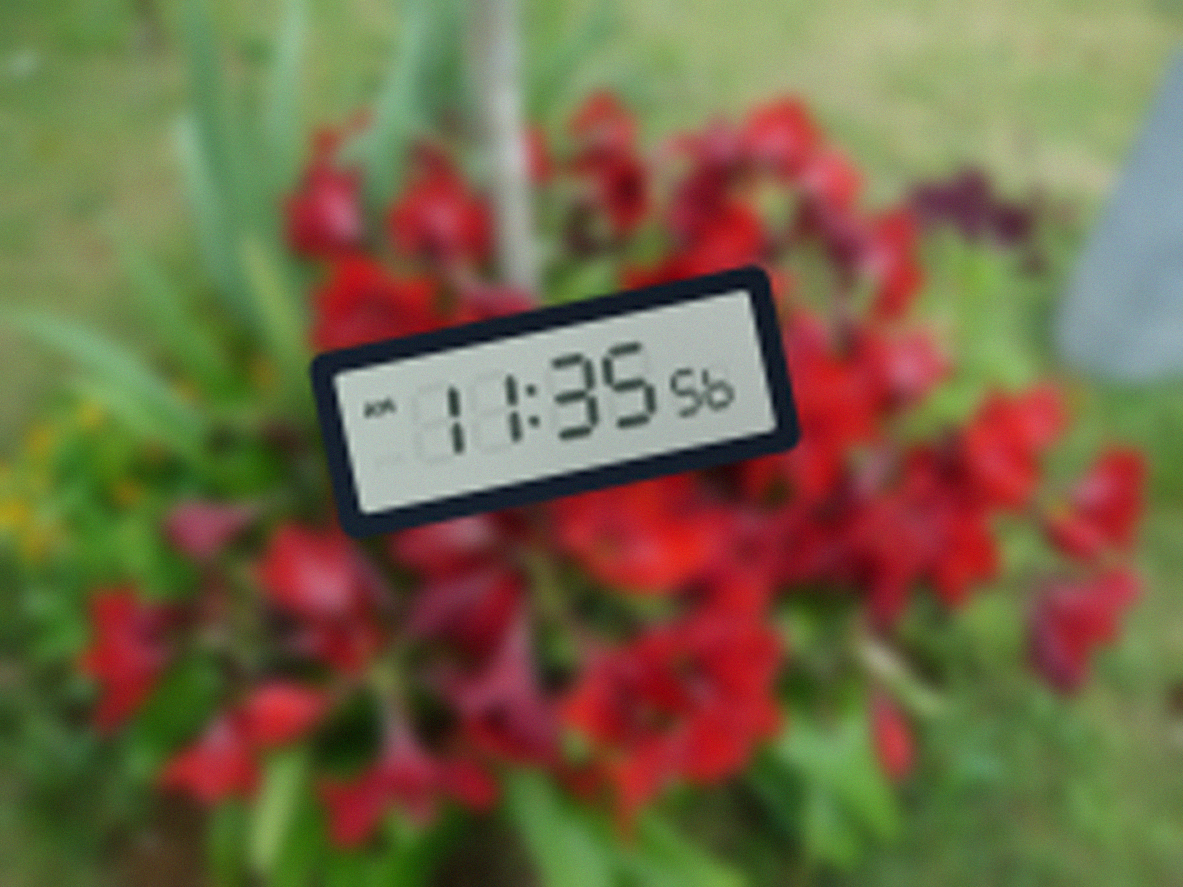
11:35:56
